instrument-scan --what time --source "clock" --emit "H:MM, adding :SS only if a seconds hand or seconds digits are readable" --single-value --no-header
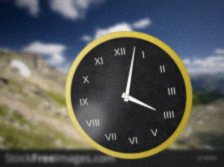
4:03
